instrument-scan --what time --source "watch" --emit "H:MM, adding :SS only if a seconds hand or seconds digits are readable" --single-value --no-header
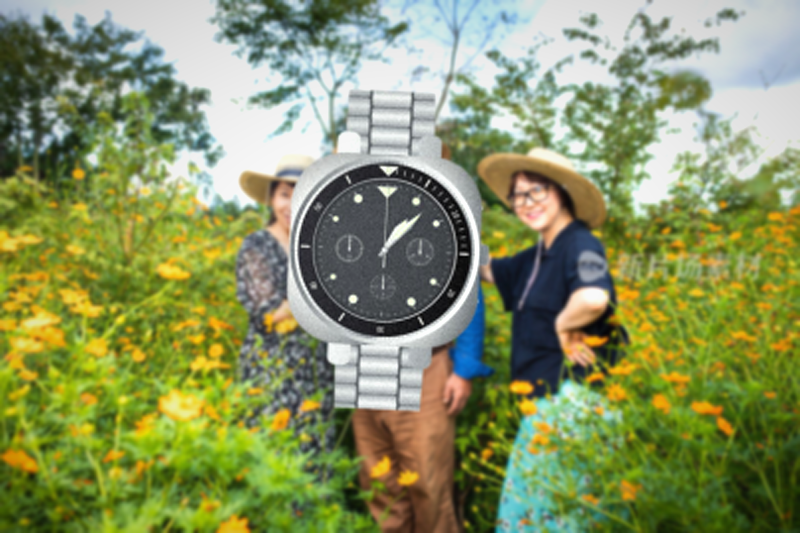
1:07
